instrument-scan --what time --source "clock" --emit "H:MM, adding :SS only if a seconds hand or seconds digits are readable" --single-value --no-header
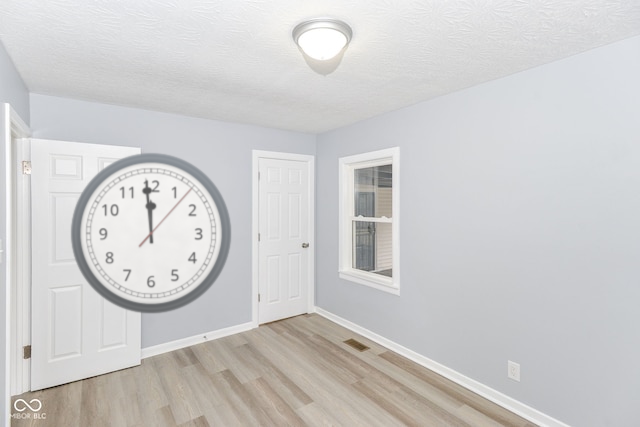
11:59:07
